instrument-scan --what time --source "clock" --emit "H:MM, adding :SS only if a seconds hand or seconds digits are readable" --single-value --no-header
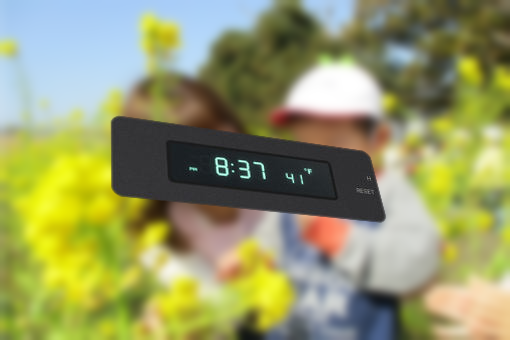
8:37
